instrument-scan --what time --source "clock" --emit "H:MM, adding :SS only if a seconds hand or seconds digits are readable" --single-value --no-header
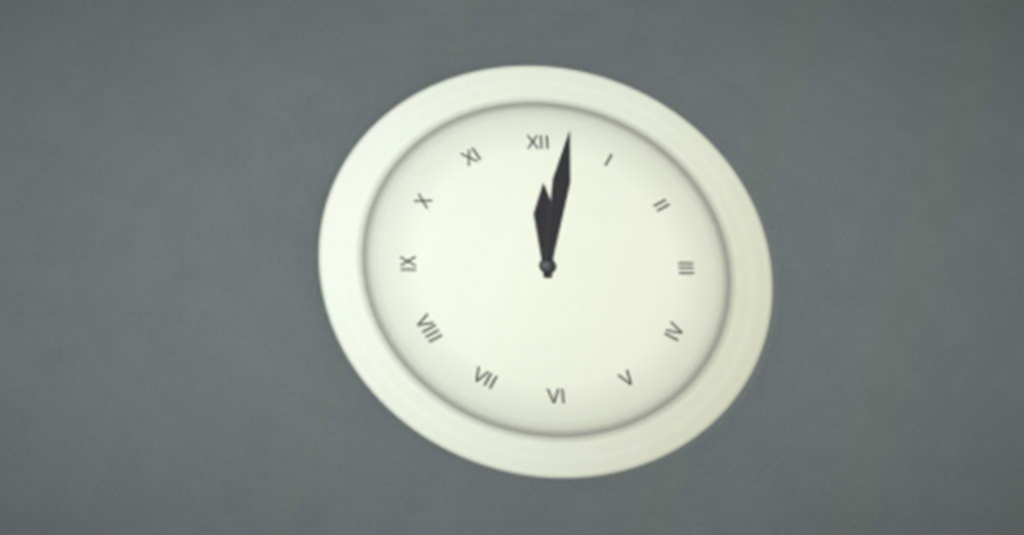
12:02
